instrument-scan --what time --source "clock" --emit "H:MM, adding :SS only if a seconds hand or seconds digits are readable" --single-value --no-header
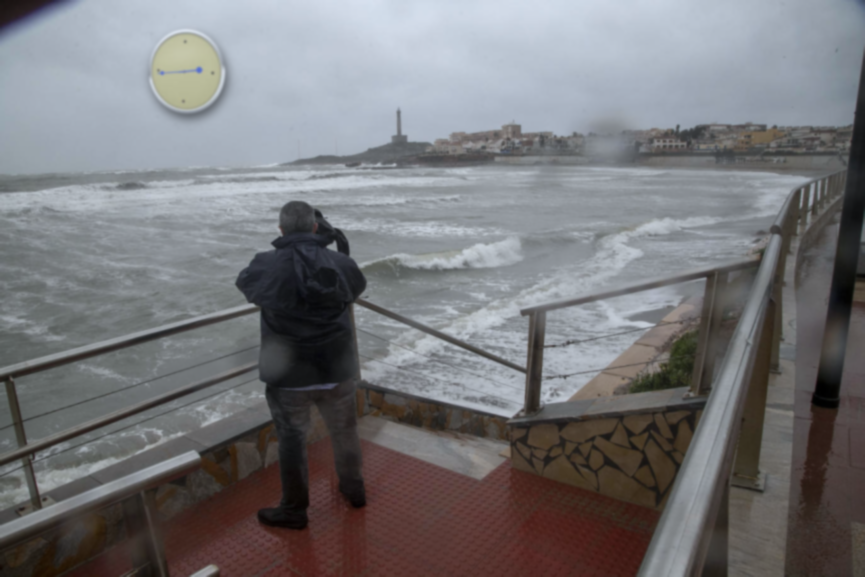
2:44
